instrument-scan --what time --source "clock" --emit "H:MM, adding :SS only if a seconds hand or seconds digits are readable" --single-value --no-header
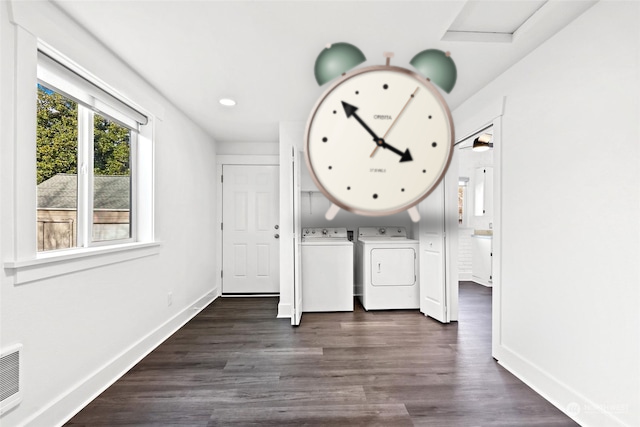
3:52:05
